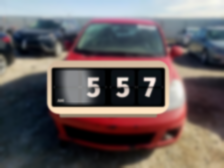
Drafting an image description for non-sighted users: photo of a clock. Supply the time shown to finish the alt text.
5:57
